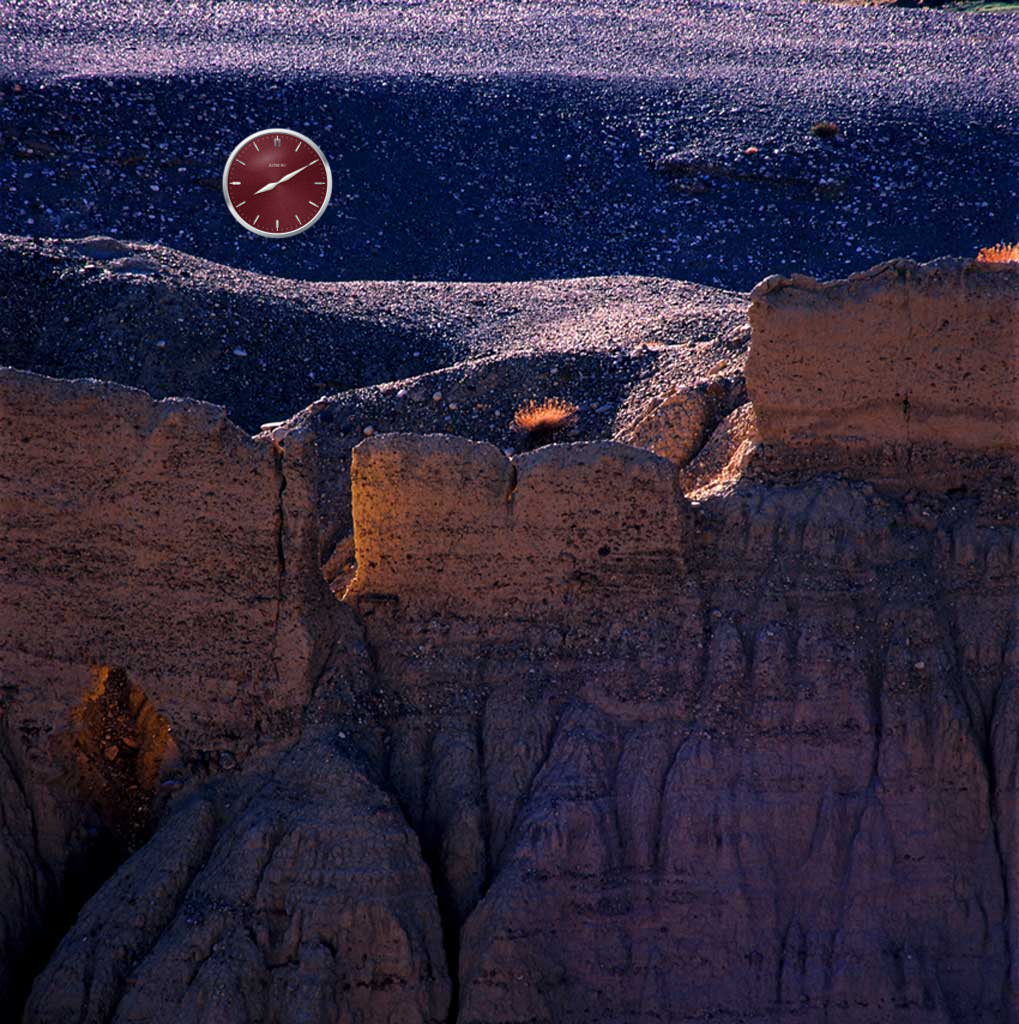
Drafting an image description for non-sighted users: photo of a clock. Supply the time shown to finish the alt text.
8:10
